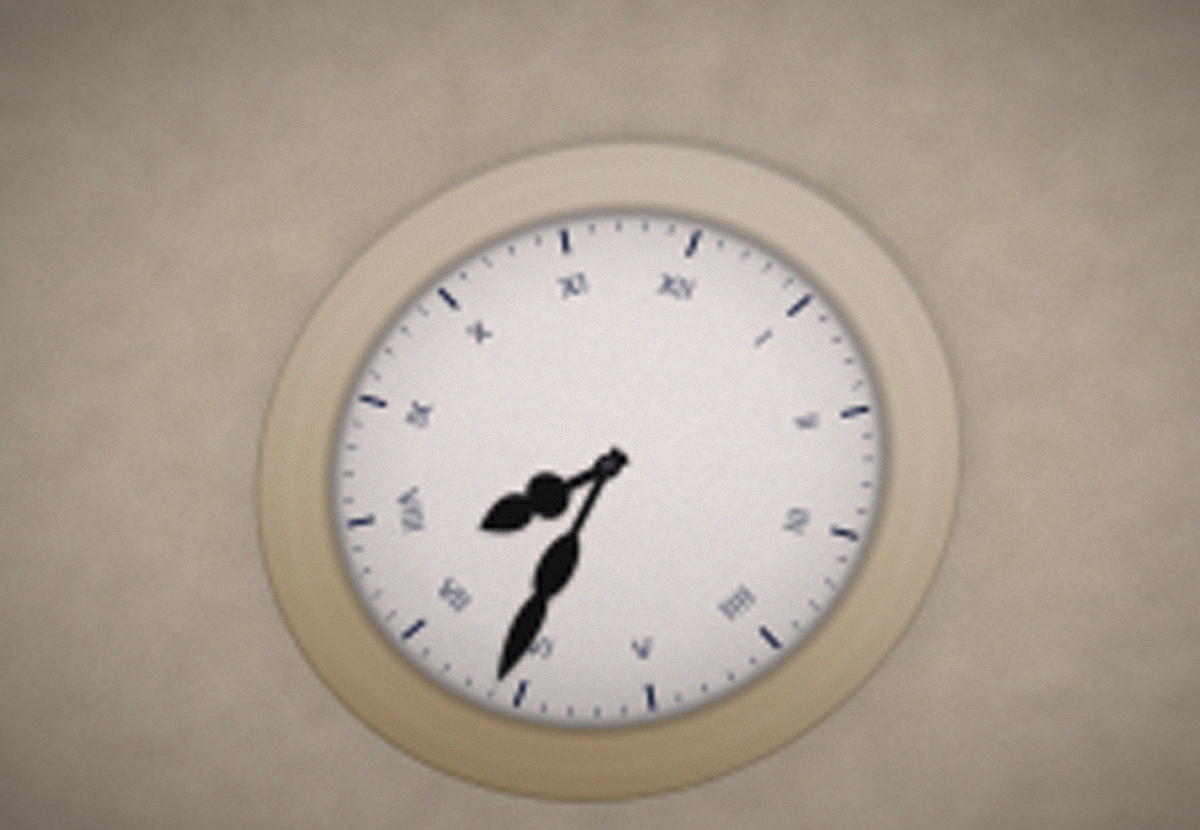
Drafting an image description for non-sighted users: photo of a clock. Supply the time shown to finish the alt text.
7:31
